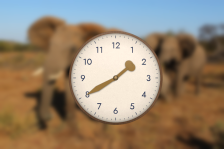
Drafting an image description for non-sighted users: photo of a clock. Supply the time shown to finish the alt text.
1:40
